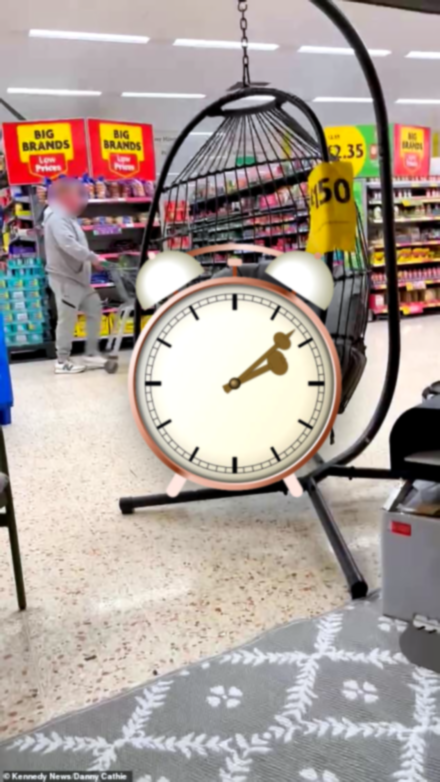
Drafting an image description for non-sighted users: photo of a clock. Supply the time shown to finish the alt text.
2:08
